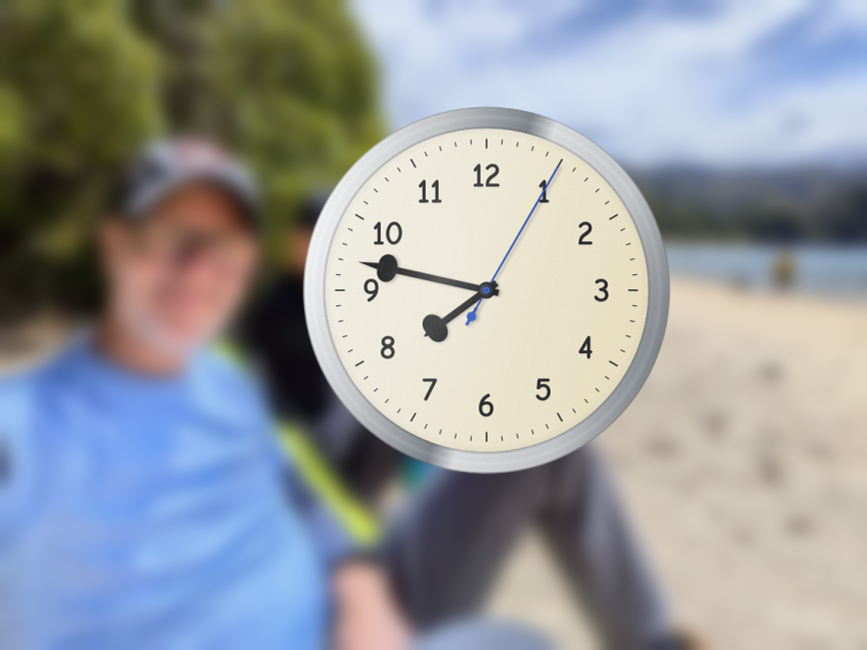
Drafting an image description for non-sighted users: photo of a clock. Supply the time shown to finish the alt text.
7:47:05
